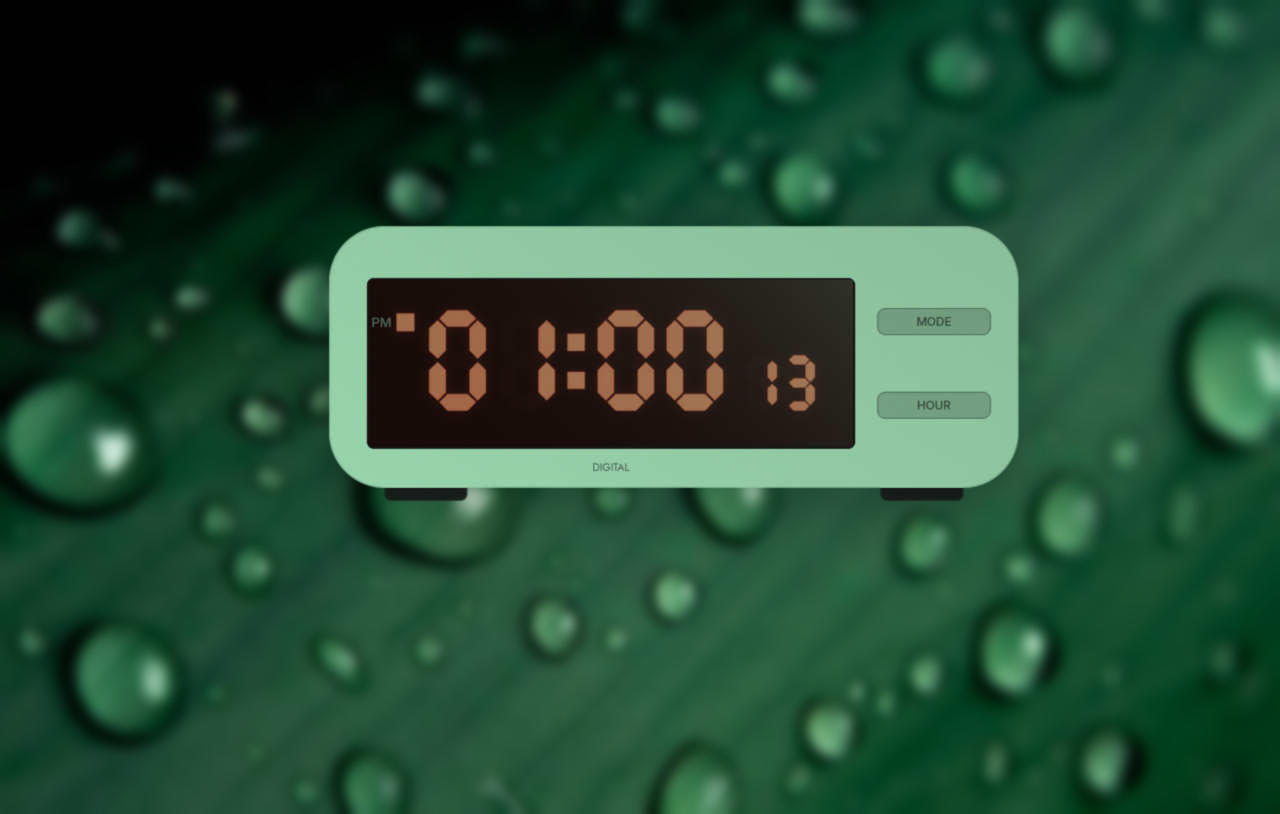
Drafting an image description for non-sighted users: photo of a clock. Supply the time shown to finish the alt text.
1:00:13
